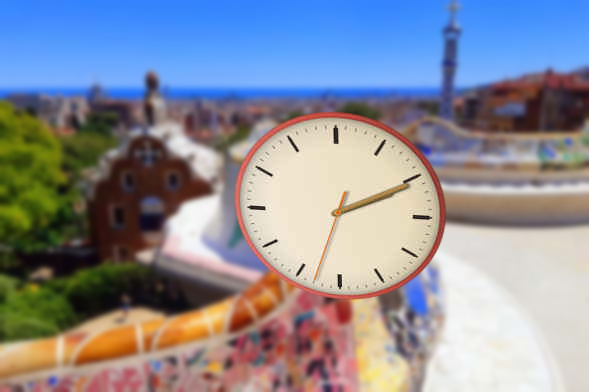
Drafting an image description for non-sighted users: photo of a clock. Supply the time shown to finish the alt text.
2:10:33
